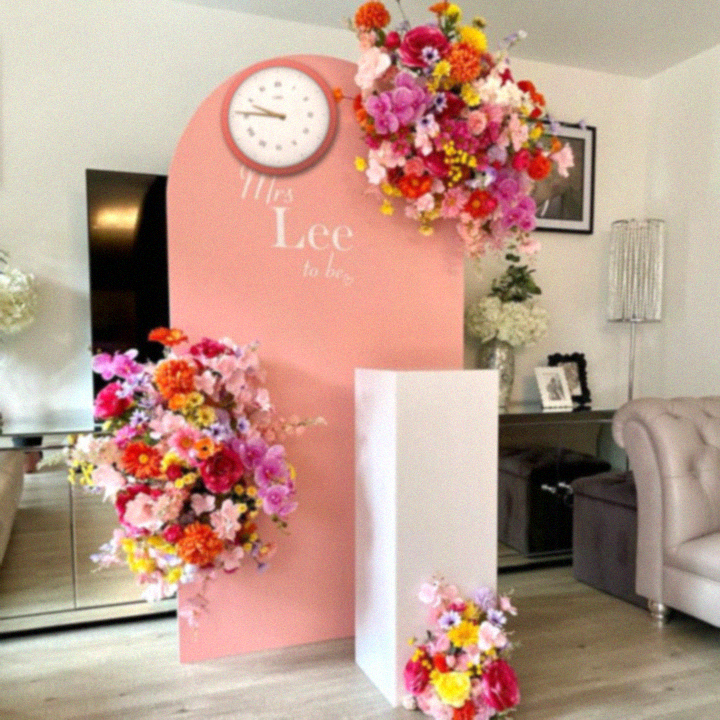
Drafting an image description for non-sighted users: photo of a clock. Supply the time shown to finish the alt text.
9:46
